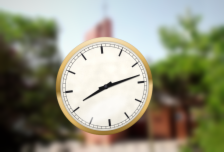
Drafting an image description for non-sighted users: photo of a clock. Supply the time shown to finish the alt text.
8:13
